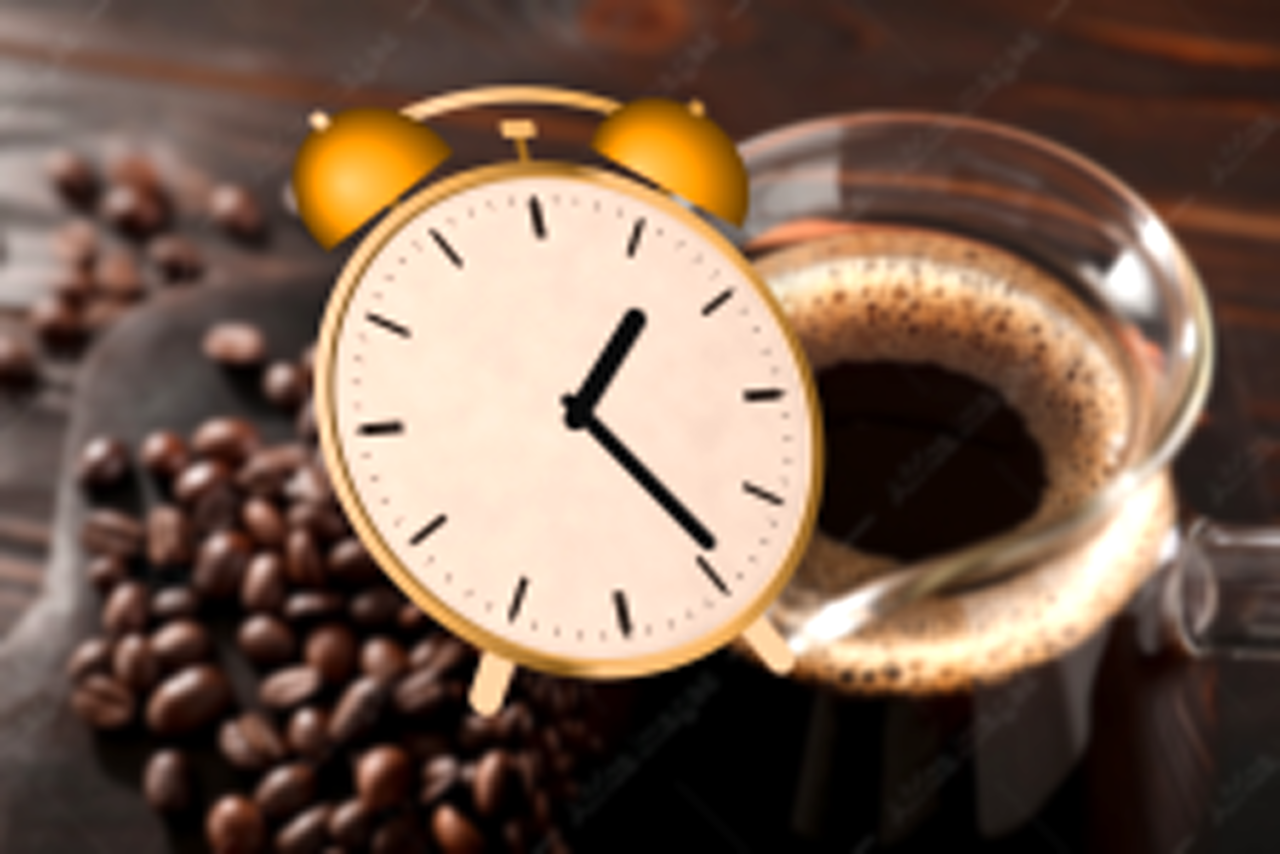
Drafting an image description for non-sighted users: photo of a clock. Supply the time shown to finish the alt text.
1:24
